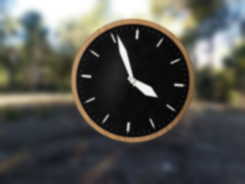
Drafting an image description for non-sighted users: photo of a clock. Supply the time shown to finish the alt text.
3:56
